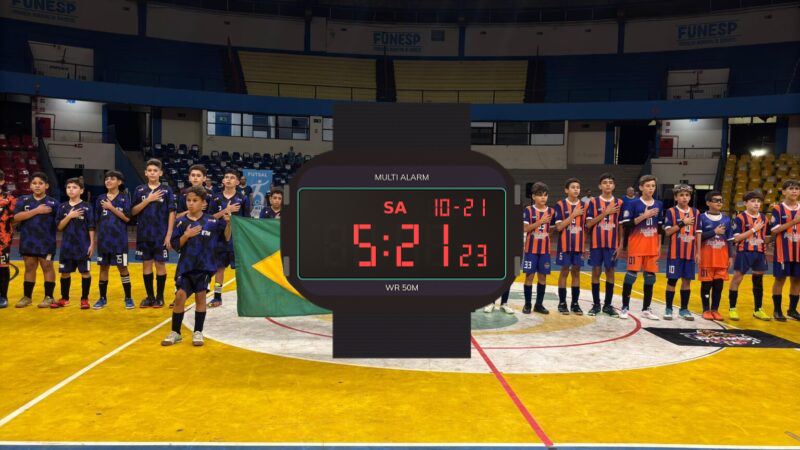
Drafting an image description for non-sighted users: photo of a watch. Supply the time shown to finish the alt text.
5:21:23
